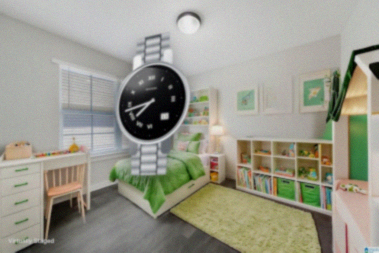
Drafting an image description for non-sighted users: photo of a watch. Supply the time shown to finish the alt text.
7:43
